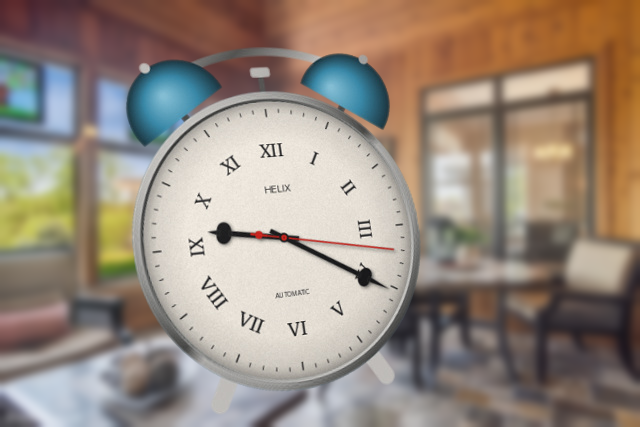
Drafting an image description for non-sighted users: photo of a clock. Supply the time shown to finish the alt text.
9:20:17
